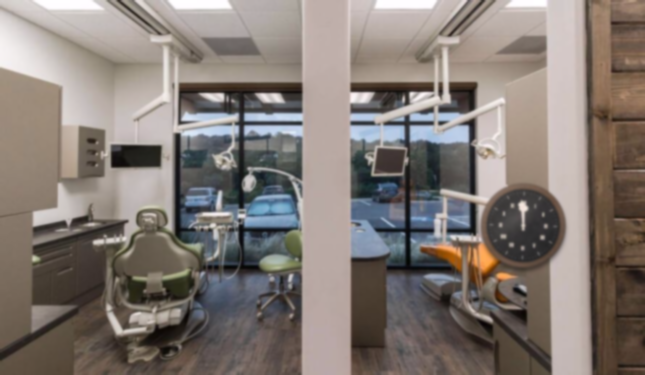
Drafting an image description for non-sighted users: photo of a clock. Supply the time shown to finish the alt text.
11:59
